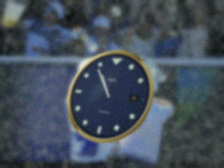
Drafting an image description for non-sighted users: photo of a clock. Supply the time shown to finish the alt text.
10:54
